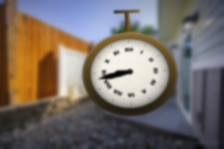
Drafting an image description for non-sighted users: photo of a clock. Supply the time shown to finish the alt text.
8:43
